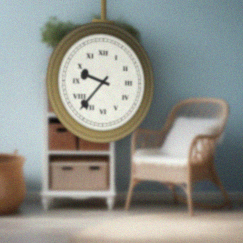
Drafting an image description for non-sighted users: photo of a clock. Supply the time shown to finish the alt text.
9:37
